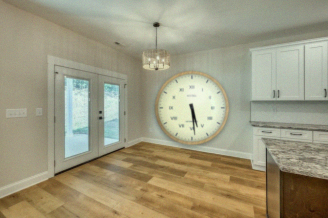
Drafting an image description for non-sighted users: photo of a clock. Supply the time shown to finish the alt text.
5:29
